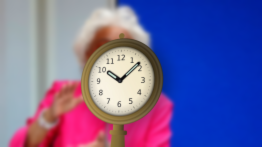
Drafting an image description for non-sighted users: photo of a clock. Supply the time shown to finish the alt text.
10:08
